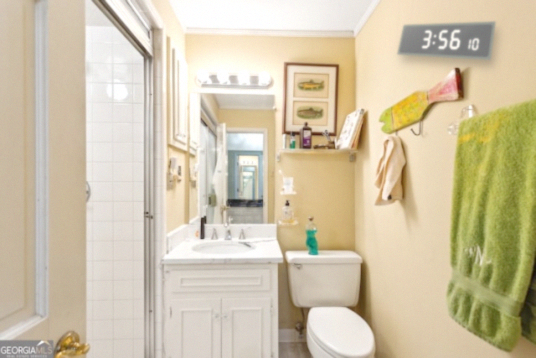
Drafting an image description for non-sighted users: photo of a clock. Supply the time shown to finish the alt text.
3:56
